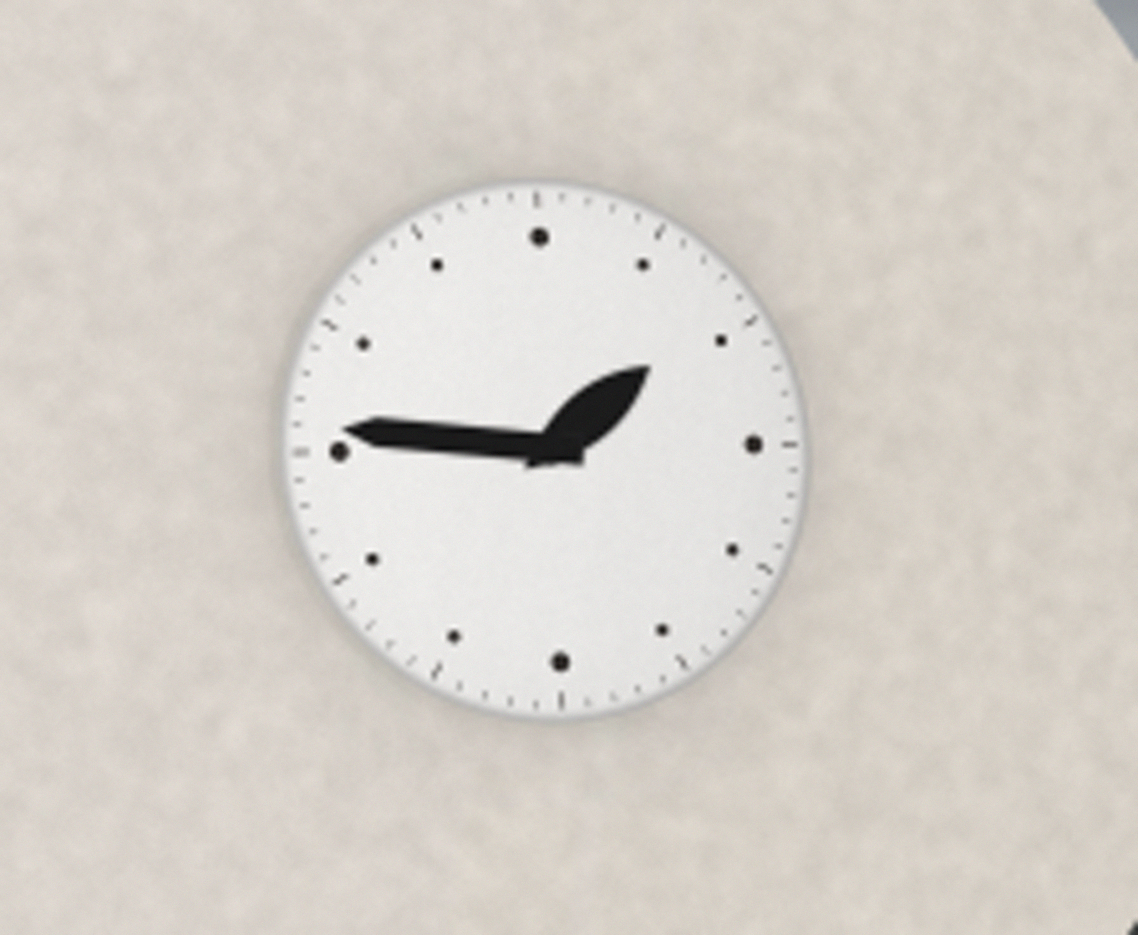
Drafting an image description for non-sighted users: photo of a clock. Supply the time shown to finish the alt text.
1:46
